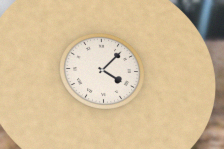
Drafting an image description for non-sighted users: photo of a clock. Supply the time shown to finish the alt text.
4:07
